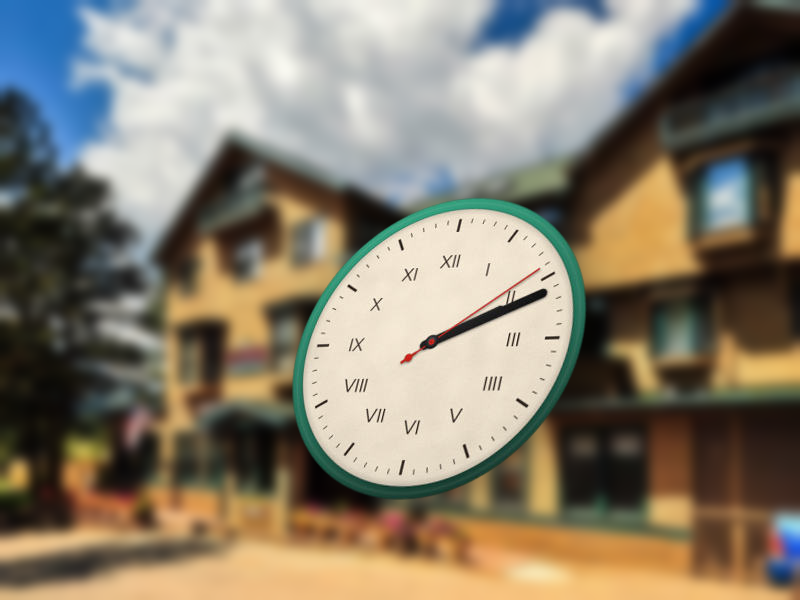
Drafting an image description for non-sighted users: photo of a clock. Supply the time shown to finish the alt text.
2:11:09
